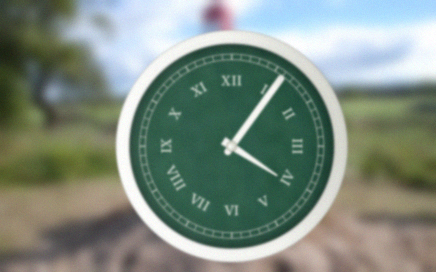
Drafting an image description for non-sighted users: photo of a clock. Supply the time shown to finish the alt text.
4:06
